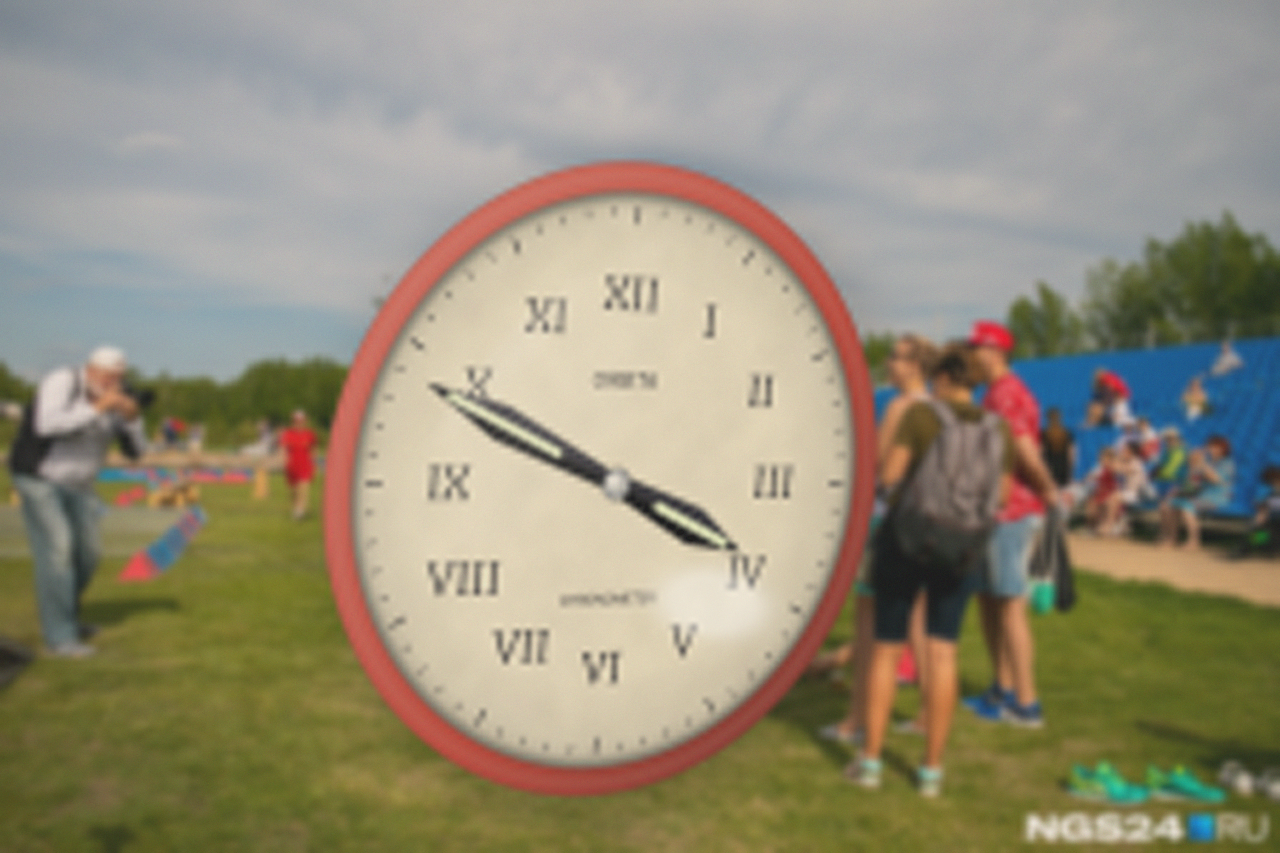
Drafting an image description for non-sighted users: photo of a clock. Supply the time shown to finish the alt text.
3:49
